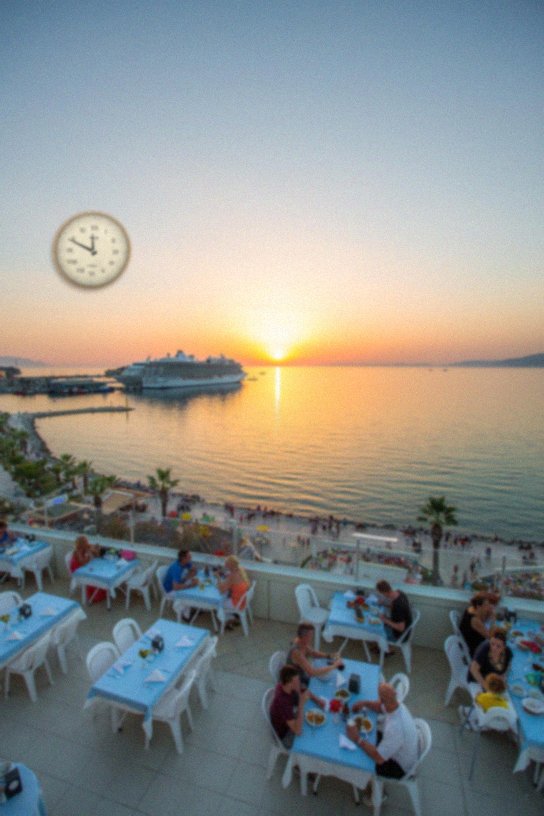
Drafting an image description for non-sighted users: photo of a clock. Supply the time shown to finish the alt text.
11:49
